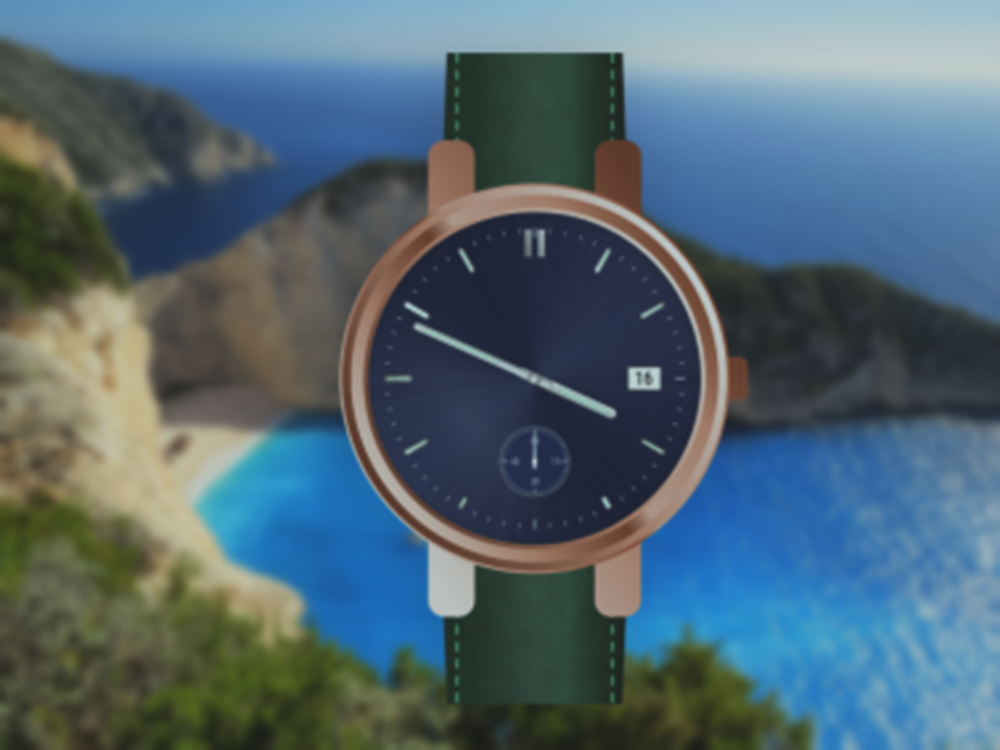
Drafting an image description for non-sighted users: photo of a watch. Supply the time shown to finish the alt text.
3:49
